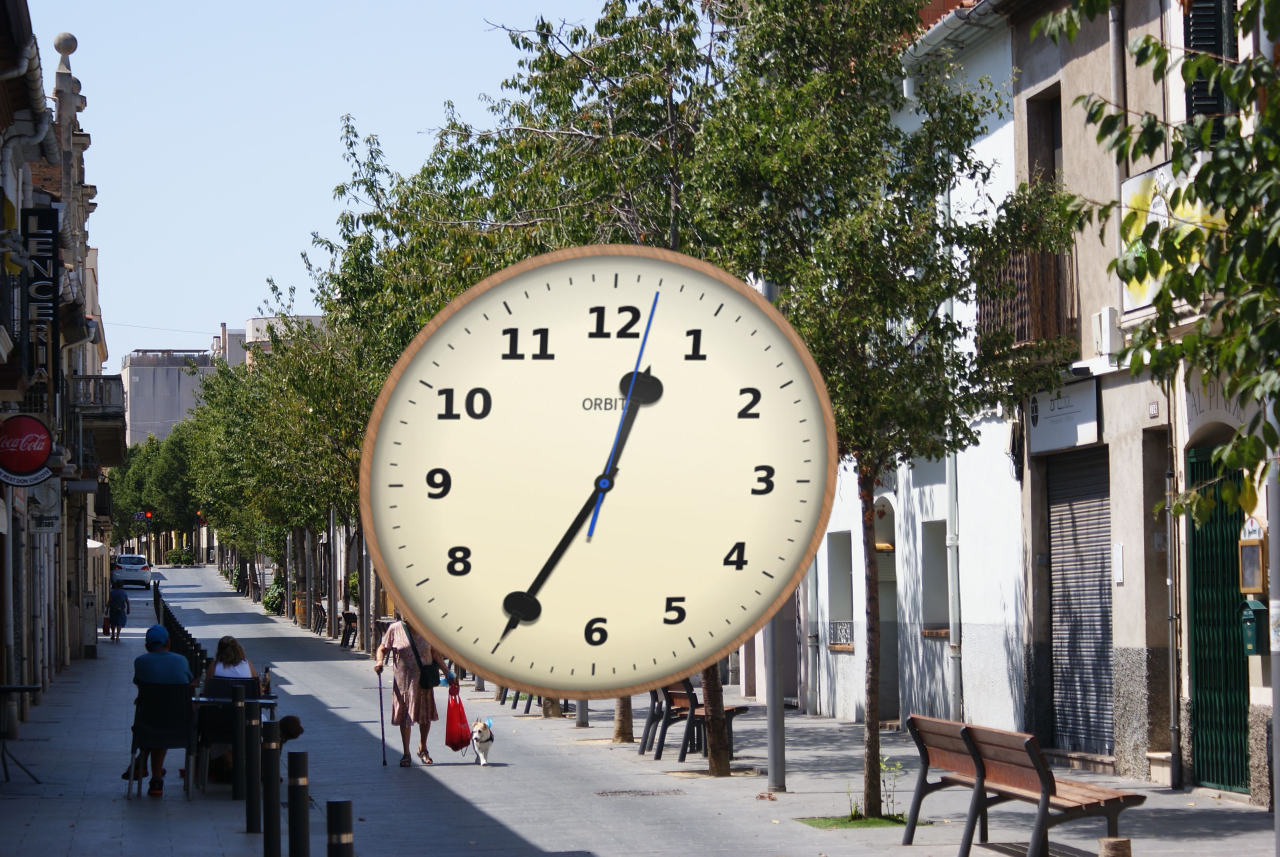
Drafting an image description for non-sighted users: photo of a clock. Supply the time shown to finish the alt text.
12:35:02
